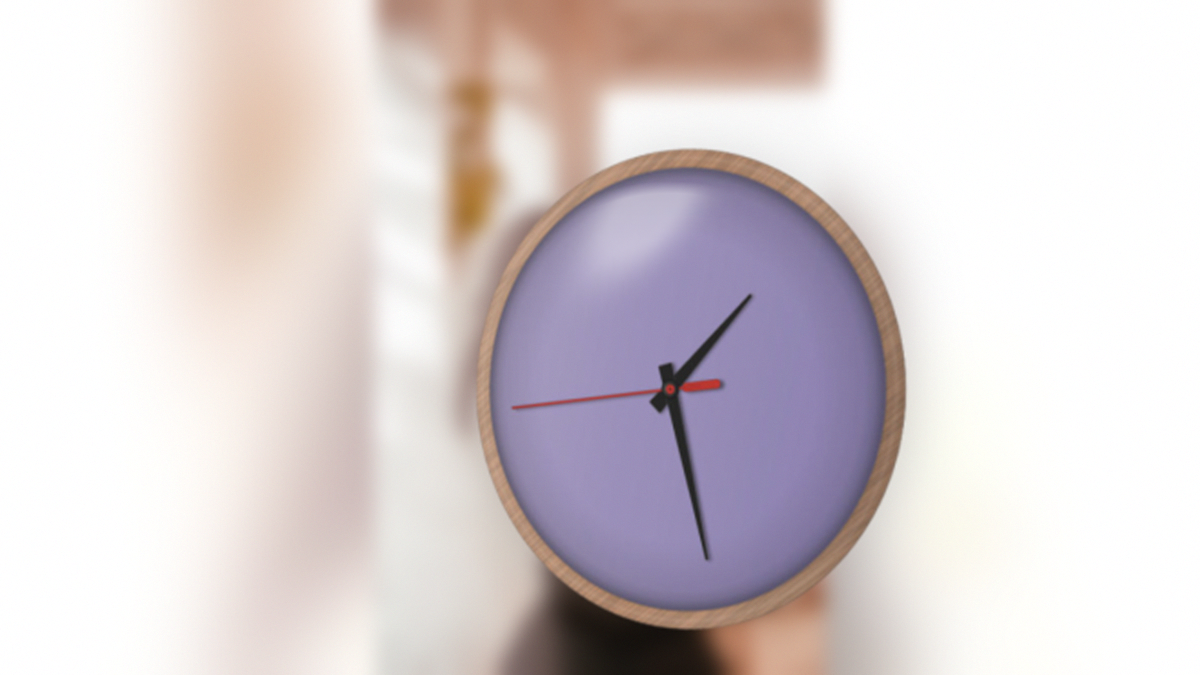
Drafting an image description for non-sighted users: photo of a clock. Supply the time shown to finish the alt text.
1:27:44
